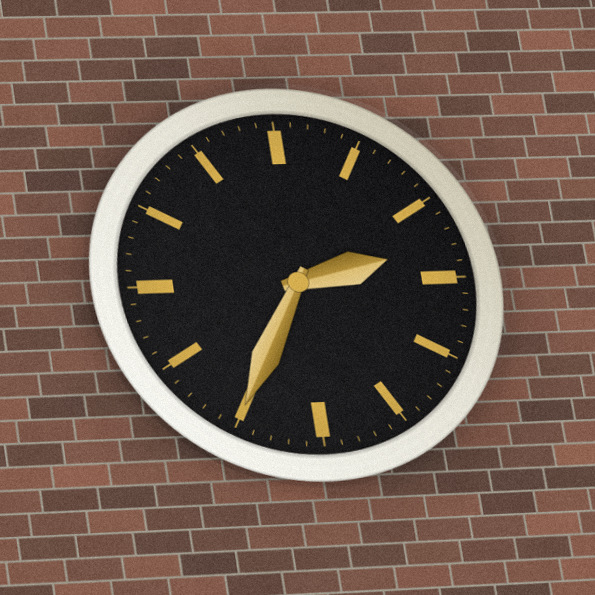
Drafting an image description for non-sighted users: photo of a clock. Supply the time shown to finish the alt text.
2:35
